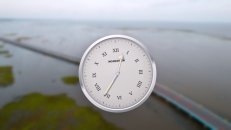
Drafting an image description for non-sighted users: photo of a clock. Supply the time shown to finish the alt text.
12:36
